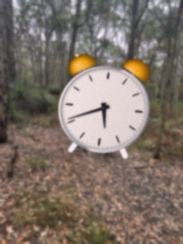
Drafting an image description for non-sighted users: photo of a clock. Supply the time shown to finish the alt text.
5:41
